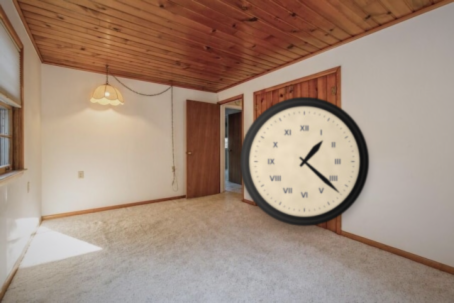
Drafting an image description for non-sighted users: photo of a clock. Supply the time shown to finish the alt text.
1:22
